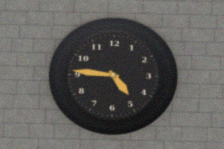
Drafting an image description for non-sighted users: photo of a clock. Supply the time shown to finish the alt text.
4:46
